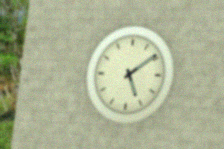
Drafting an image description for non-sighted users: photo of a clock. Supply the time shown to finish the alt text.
5:09
